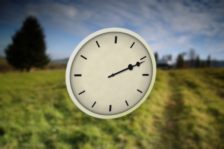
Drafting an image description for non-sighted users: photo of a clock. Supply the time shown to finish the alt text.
2:11
